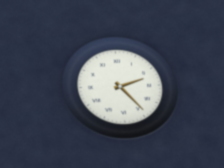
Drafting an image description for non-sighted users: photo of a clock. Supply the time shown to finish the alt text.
2:24
